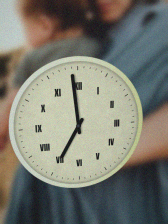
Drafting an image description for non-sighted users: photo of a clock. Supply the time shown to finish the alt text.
6:59
